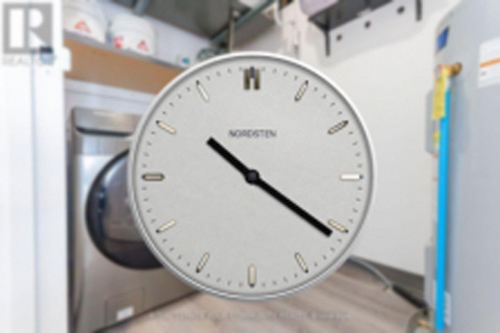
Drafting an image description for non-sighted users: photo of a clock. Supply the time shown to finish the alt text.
10:21
